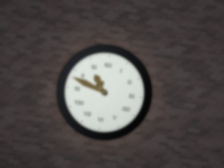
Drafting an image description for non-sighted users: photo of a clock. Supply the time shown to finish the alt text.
10:48
